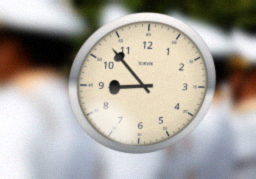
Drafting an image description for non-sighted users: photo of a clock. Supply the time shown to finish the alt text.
8:53
